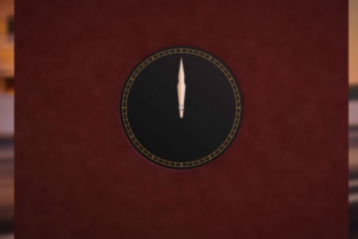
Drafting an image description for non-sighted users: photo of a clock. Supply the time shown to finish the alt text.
12:00
